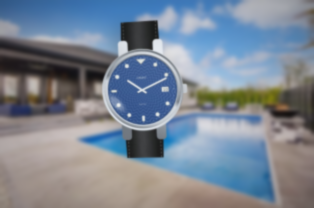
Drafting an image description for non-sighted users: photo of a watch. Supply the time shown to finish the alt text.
10:11
